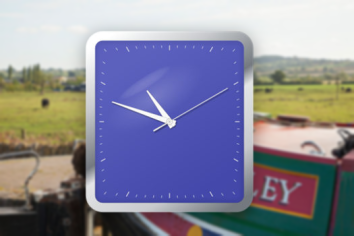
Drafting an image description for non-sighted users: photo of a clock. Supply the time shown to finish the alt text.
10:48:10
